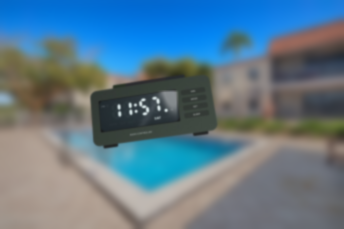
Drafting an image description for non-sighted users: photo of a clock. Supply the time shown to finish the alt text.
11:57
